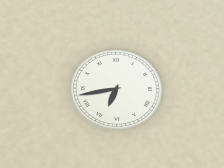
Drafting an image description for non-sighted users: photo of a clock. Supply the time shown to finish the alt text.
6:43
